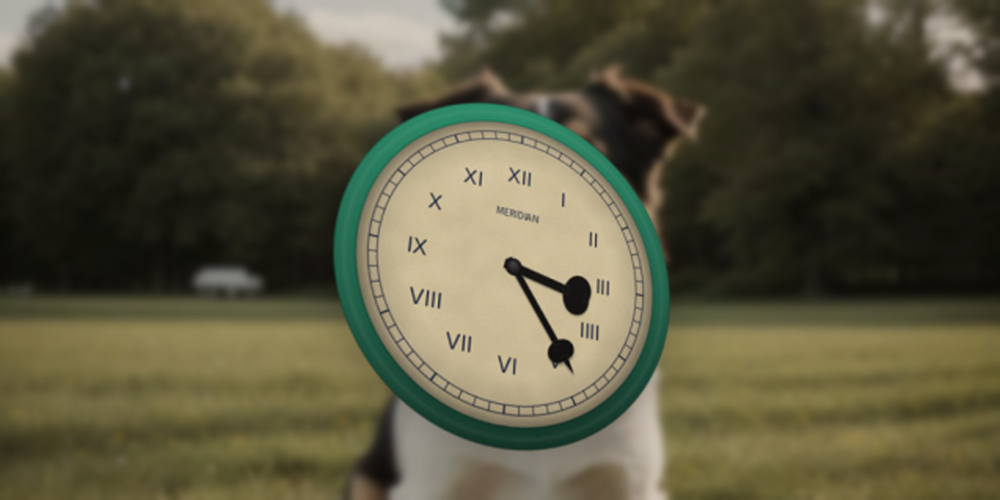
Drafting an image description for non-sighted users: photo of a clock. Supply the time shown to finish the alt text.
3:24
